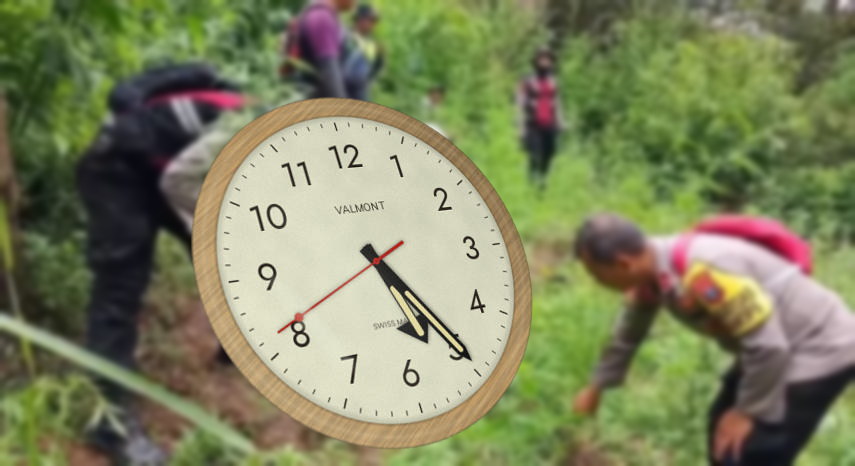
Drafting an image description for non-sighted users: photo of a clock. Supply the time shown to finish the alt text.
5:24:41
